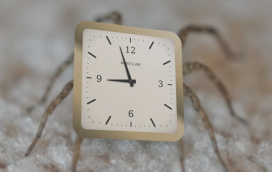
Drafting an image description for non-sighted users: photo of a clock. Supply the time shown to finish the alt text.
8:57
